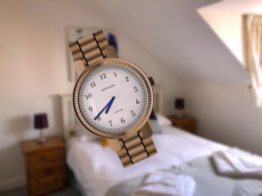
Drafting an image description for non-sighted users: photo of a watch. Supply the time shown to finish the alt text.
7:41
